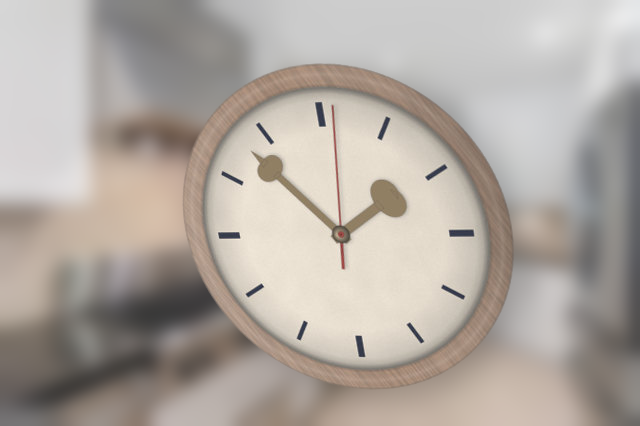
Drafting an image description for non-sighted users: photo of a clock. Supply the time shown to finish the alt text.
1:53:01
